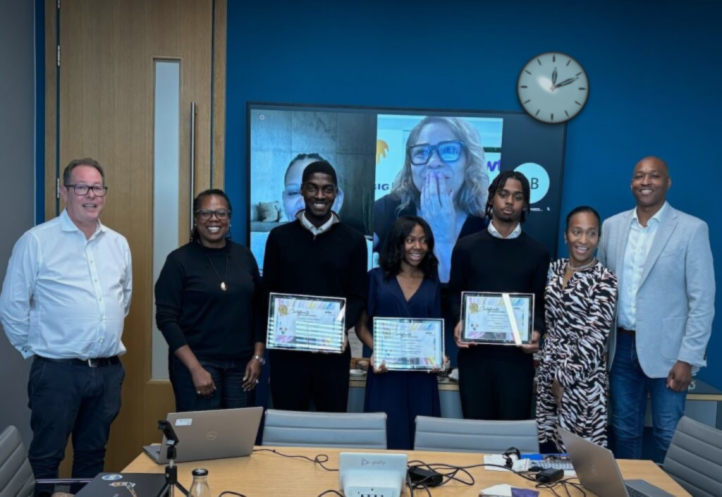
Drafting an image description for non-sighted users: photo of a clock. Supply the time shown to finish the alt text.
12:11
